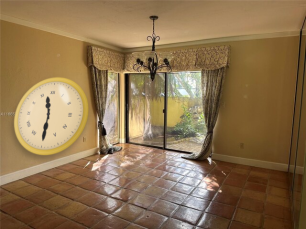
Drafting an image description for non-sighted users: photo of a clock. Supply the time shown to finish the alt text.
11:30
